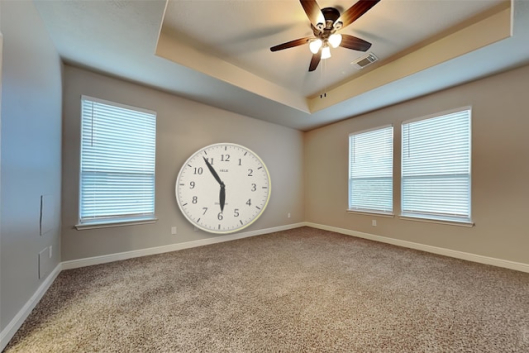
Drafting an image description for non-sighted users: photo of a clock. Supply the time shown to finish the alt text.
5:54
